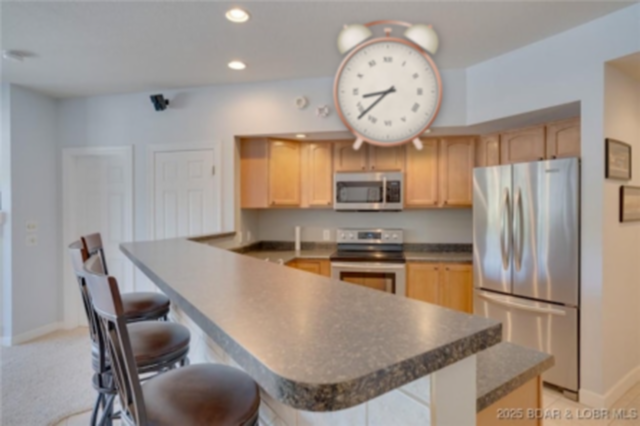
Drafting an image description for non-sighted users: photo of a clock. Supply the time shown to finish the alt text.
8:38
